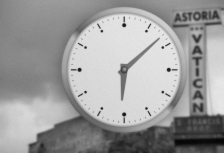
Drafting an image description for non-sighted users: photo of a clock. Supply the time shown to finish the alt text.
6:08
